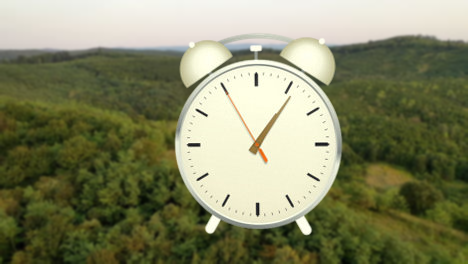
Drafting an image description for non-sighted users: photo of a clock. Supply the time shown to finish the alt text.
1:05:55
